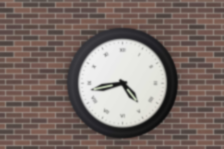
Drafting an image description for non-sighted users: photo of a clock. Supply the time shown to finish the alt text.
4:43
